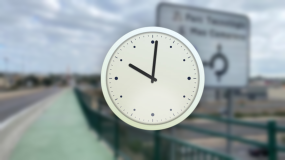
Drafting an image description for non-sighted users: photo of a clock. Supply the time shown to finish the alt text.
10:01
